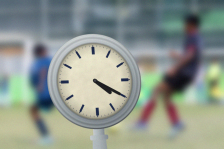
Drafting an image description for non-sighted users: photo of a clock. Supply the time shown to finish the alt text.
4:20
